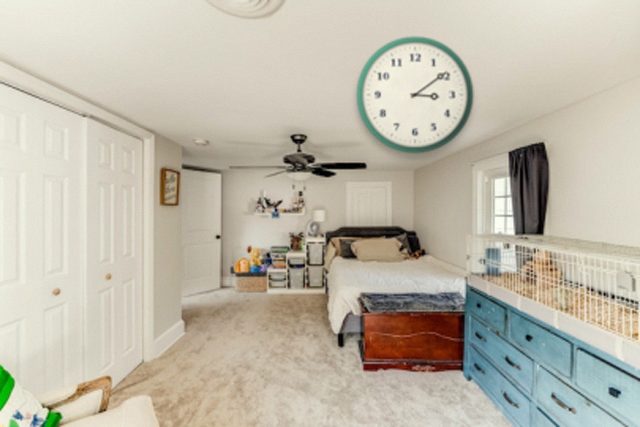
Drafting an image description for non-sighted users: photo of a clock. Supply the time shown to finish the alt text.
3:09
